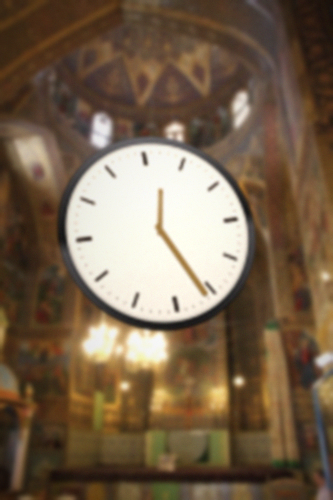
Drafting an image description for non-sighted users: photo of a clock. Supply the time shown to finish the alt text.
12:26
